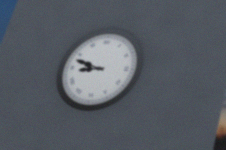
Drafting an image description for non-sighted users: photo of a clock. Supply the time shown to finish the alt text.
8:48
